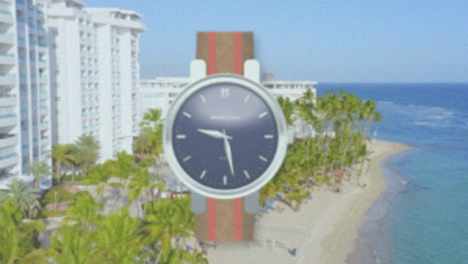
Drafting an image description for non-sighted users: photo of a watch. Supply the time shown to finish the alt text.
9:28
